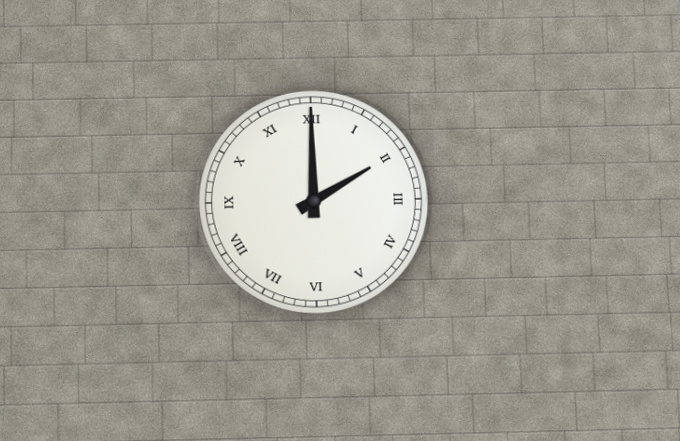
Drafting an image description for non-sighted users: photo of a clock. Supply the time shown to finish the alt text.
2:00
